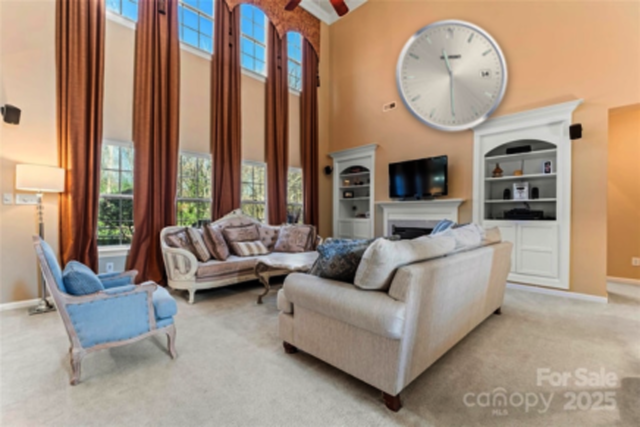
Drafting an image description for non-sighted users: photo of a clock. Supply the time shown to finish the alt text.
11:30
